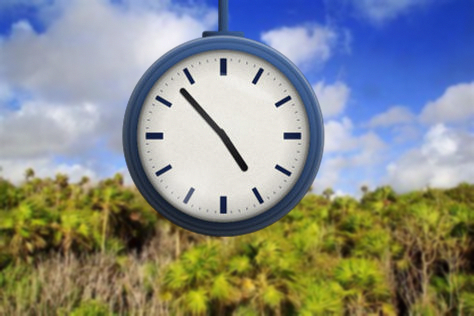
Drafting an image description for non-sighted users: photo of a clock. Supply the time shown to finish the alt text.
4:53
